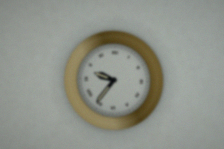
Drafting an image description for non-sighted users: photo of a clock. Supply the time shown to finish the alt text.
9:36
